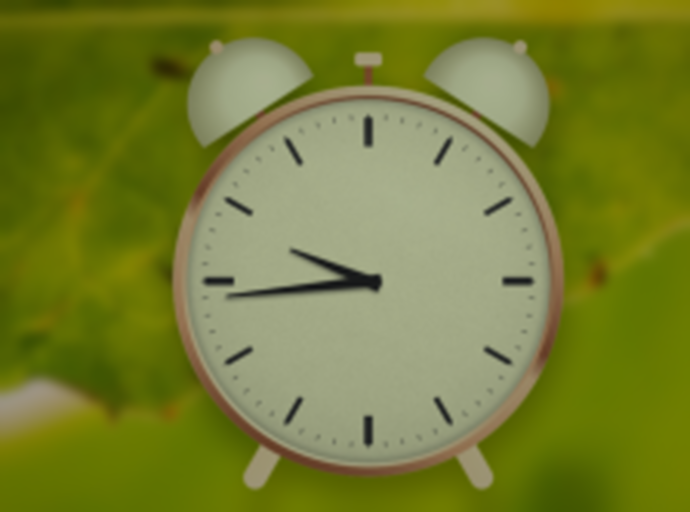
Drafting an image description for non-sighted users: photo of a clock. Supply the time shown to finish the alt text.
9:44
